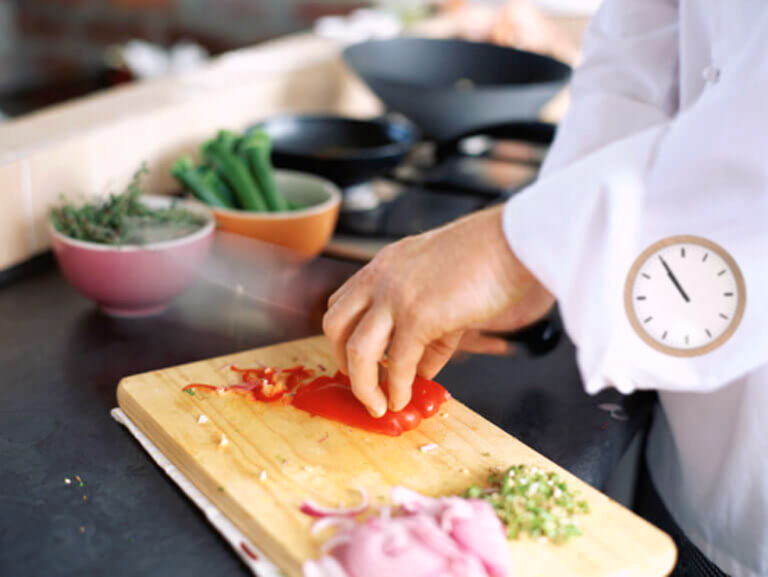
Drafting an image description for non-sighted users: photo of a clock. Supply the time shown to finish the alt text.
10:55
